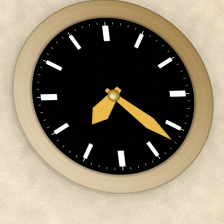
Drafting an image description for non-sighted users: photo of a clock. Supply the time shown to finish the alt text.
7:22
